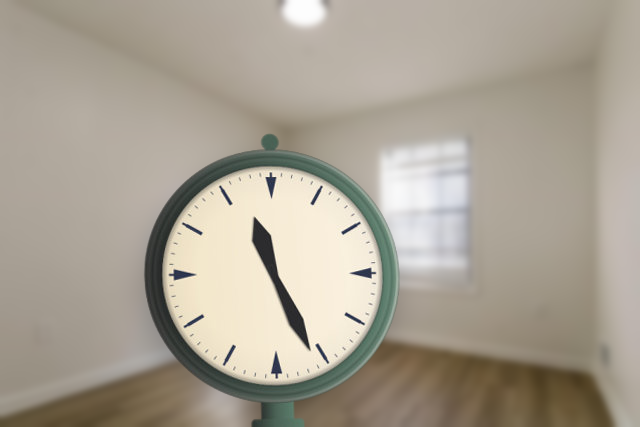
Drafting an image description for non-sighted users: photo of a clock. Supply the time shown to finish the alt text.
11:26
